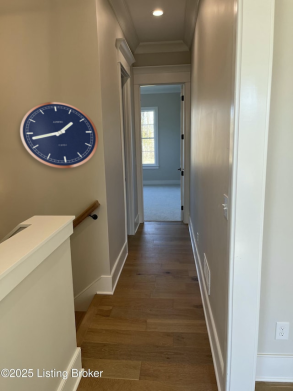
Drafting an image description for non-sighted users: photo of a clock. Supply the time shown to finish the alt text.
1:43
